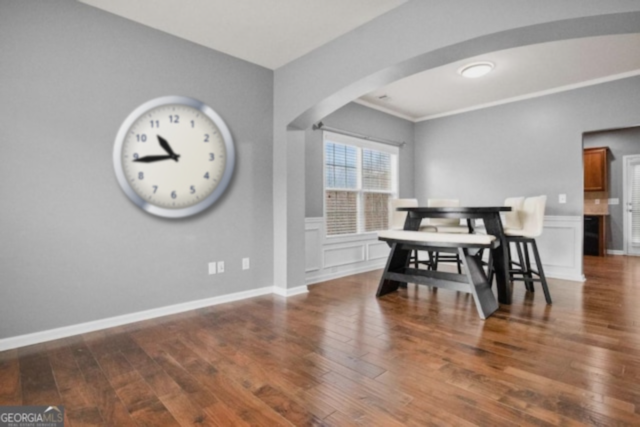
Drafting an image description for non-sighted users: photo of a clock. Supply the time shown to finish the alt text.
10:44
